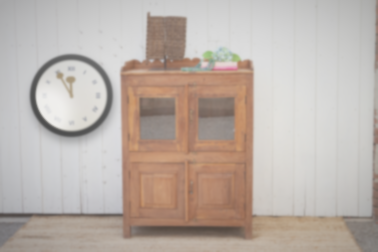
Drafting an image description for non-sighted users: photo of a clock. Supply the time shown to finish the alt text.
11:55
